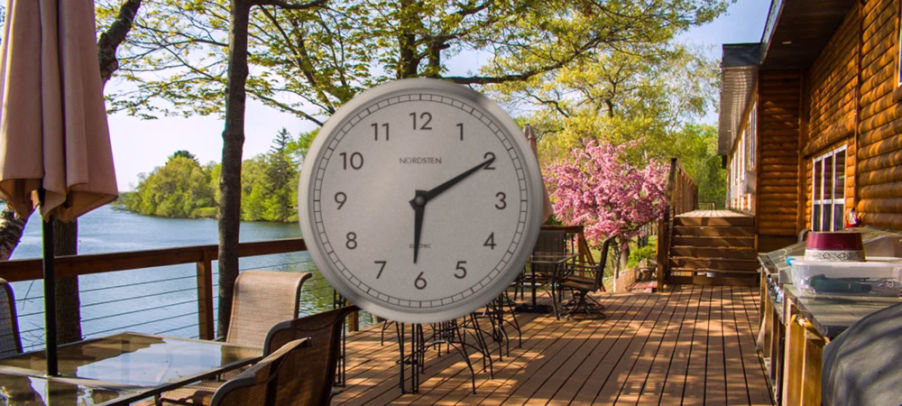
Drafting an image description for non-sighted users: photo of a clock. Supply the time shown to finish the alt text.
6:10
